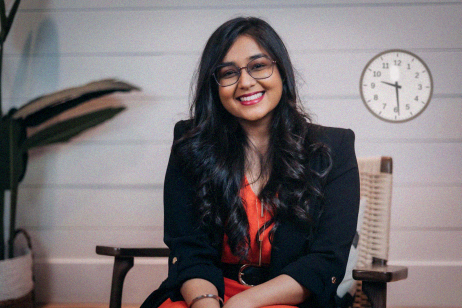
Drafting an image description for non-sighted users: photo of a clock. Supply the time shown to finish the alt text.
9:29
